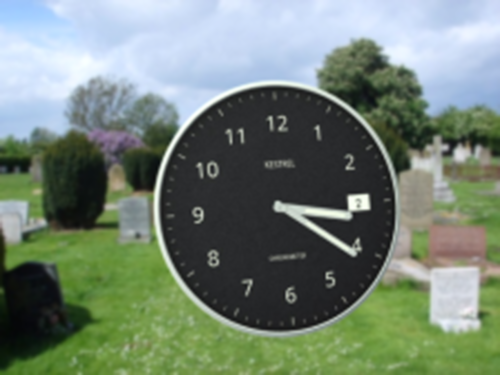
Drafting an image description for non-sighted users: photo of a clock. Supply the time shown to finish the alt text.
3:21
